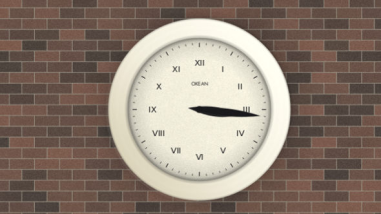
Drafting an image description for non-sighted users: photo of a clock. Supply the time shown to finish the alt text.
3:16
